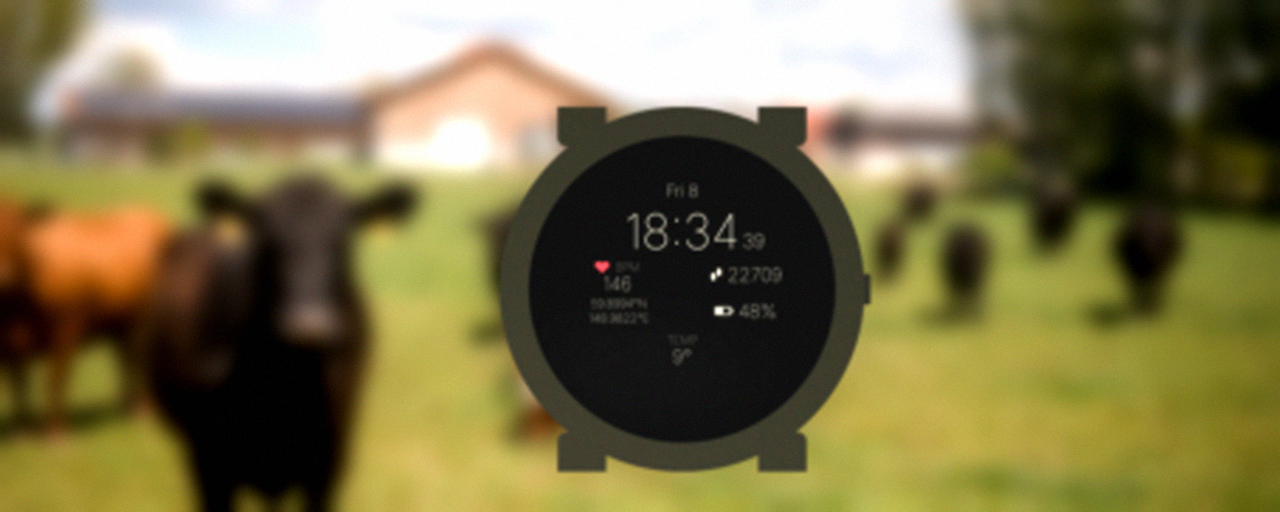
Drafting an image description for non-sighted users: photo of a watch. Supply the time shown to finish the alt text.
18:34
